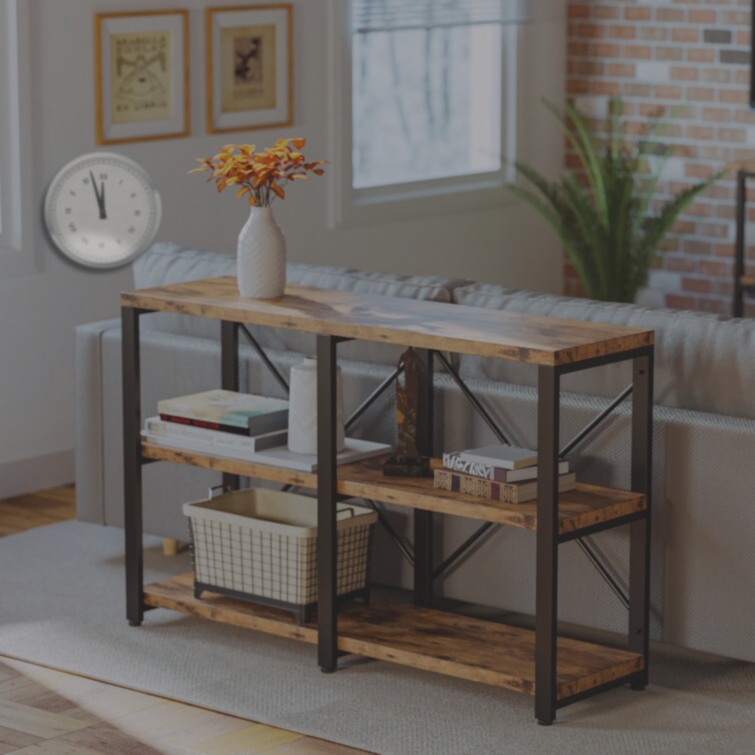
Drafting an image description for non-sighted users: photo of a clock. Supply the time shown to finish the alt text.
11:57
